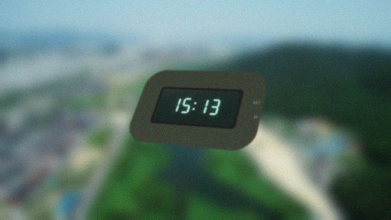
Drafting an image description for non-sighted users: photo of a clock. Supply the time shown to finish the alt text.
15:13
